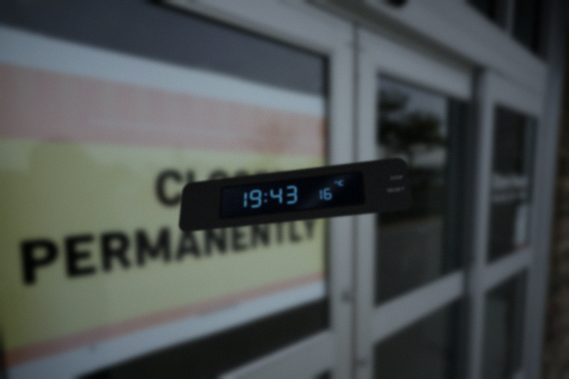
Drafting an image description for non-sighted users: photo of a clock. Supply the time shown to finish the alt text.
19:43
